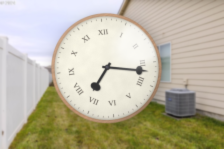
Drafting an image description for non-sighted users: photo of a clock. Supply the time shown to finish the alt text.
7:17
